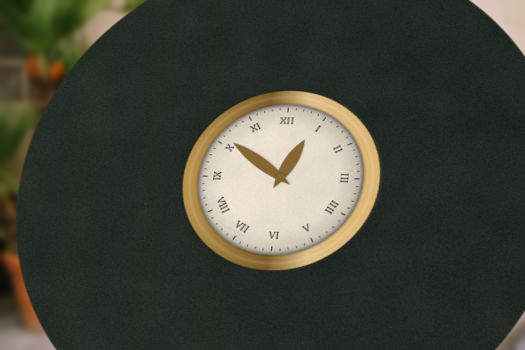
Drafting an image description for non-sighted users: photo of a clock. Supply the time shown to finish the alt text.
12:51
